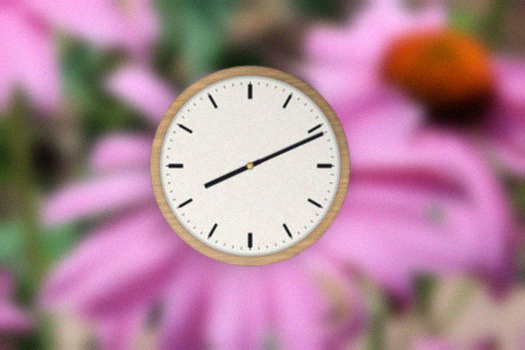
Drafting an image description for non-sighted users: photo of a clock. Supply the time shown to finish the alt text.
8:11
